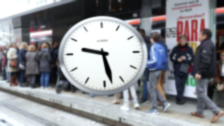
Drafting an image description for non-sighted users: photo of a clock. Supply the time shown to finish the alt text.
9:28
